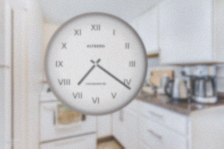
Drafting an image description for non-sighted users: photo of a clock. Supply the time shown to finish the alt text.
7:21
